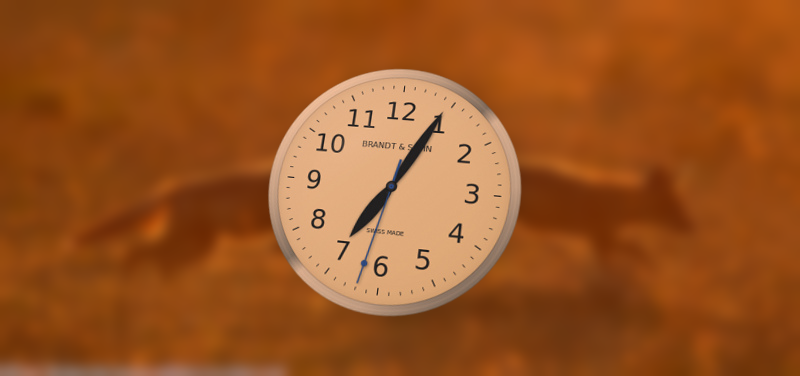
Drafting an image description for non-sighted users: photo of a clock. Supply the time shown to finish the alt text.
7:04:32
